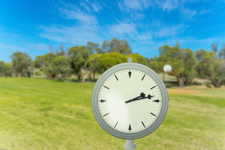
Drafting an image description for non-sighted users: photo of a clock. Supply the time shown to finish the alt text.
2:13
